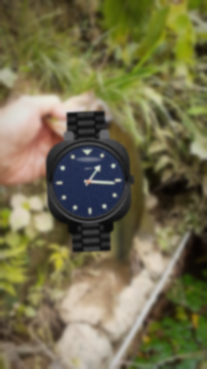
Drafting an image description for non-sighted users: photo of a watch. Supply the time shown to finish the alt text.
1:16
